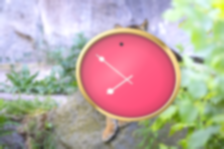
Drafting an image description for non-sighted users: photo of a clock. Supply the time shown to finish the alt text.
7:53
